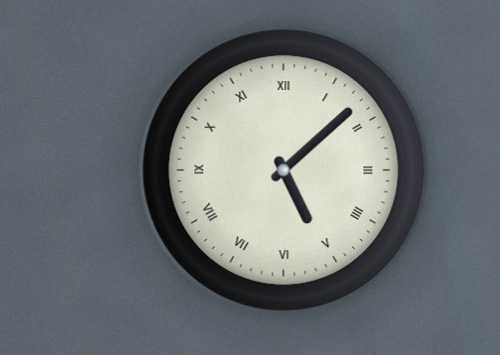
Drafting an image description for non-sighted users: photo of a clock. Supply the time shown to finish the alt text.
5:08
